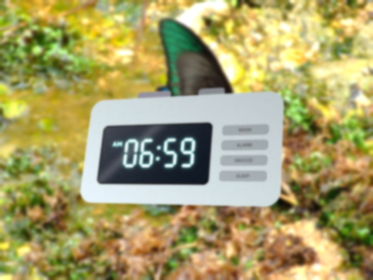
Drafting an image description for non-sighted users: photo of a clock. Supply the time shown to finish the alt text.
6:59
